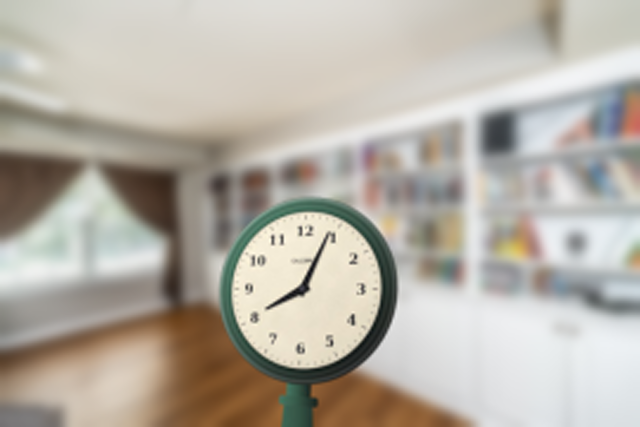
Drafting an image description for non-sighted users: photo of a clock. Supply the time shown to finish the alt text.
8:04
